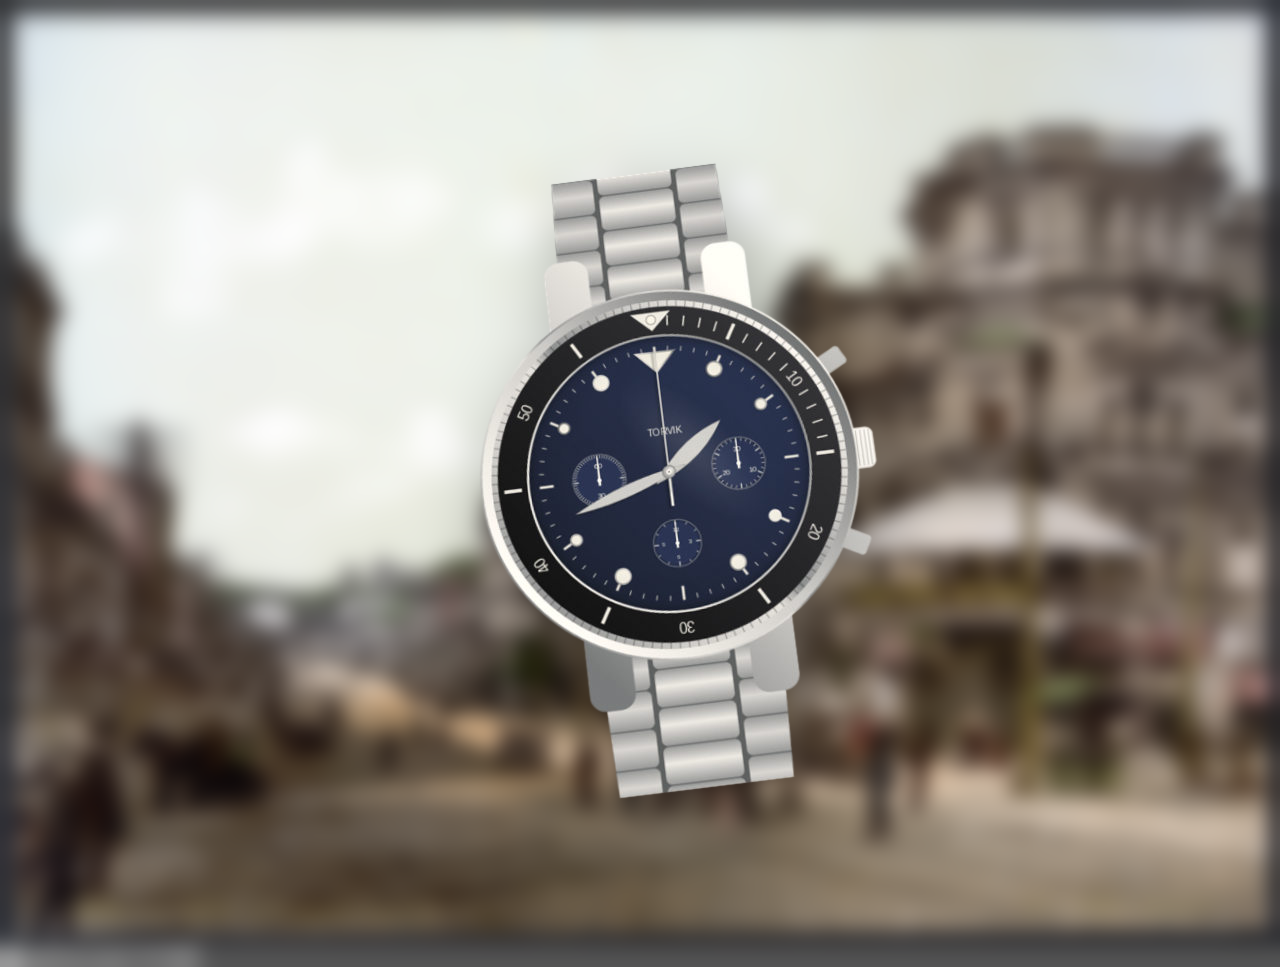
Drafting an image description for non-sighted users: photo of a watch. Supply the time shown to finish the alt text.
1:42
